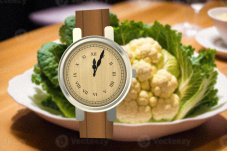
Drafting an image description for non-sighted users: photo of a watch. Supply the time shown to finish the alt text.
12:04
